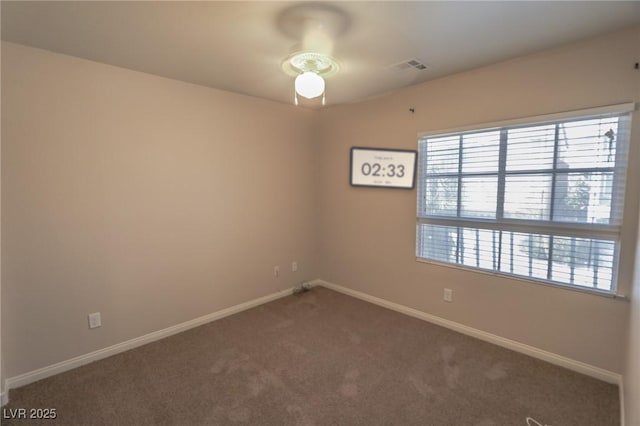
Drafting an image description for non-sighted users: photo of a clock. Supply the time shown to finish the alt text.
2:33
